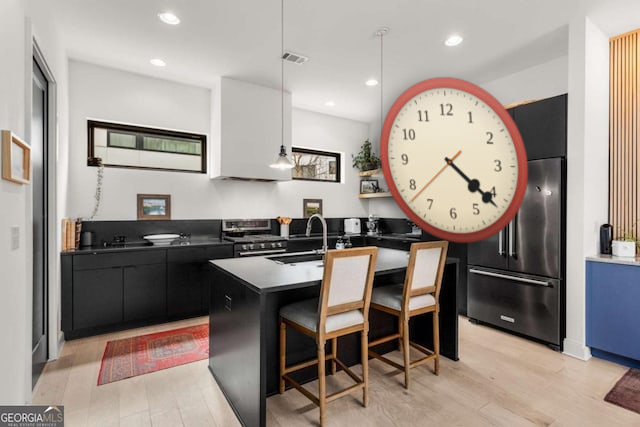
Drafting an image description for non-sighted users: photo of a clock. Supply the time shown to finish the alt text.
4:21:38
